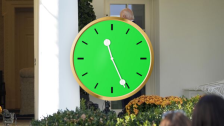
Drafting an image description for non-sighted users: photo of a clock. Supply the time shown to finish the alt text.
11:26
